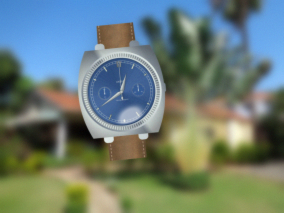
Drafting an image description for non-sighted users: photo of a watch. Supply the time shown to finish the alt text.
12:40
